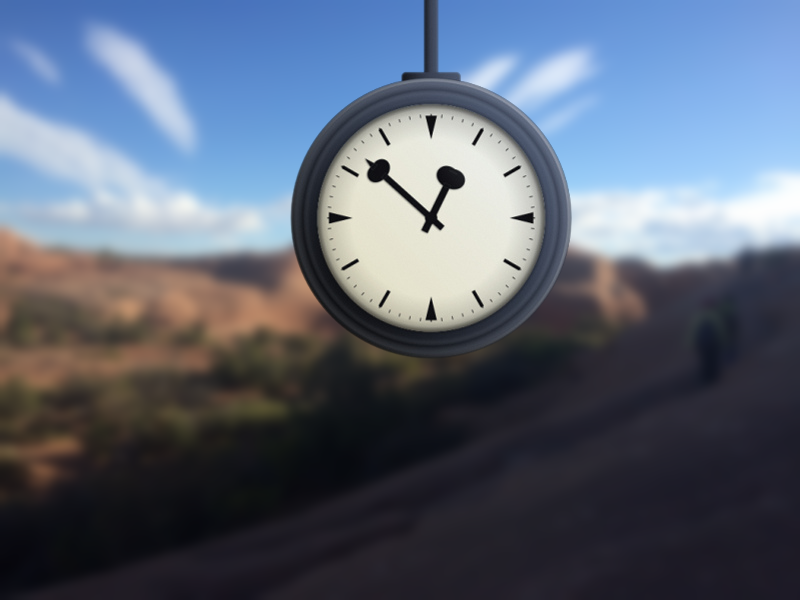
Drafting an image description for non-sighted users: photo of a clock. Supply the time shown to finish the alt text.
12:52
